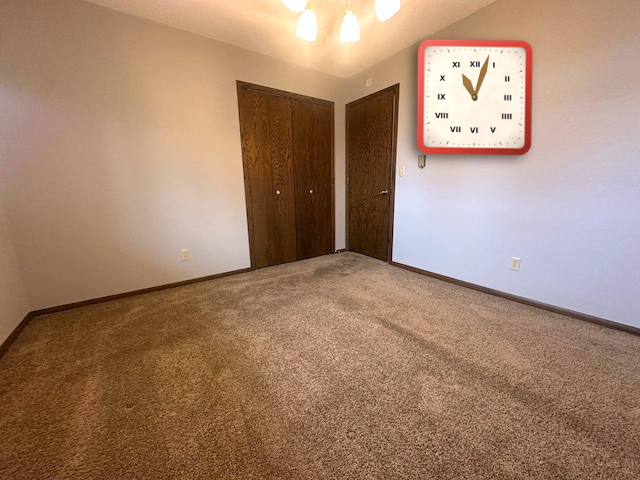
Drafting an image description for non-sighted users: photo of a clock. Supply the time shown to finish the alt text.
11:03
